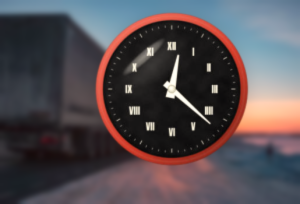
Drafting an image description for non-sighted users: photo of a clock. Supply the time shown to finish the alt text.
12:22
